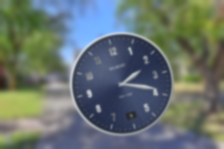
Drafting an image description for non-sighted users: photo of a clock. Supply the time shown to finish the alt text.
2:19
